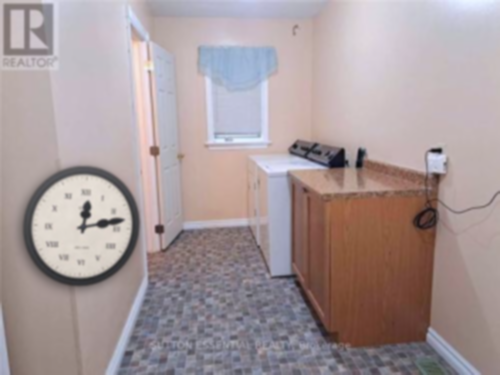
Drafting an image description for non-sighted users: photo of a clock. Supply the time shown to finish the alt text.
12:13
